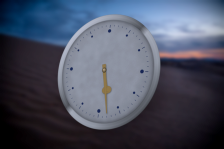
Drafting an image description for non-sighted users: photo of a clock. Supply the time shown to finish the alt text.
5:28
